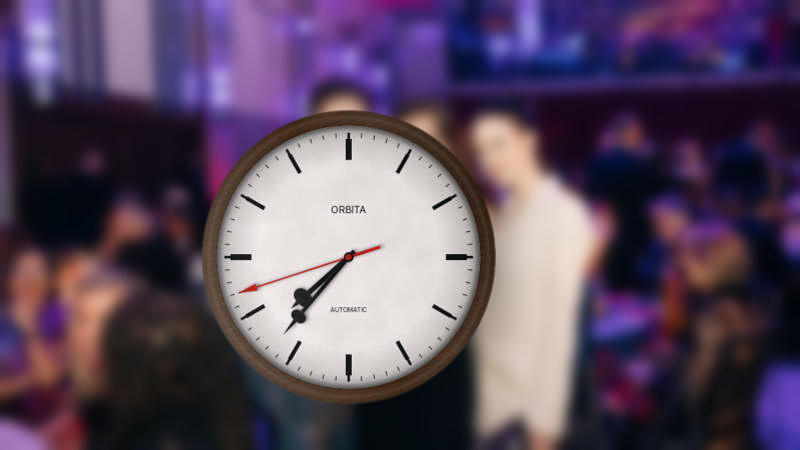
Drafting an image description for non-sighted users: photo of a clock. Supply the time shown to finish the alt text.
7:36:42
